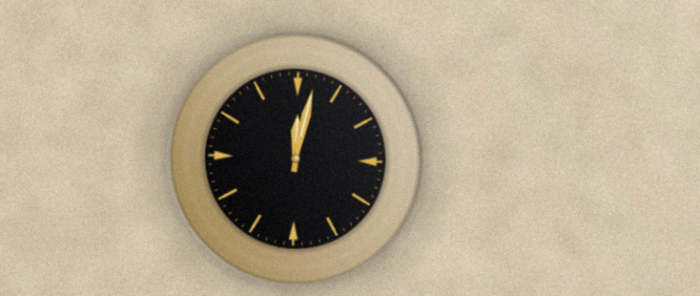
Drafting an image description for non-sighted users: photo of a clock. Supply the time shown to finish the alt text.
12:02
